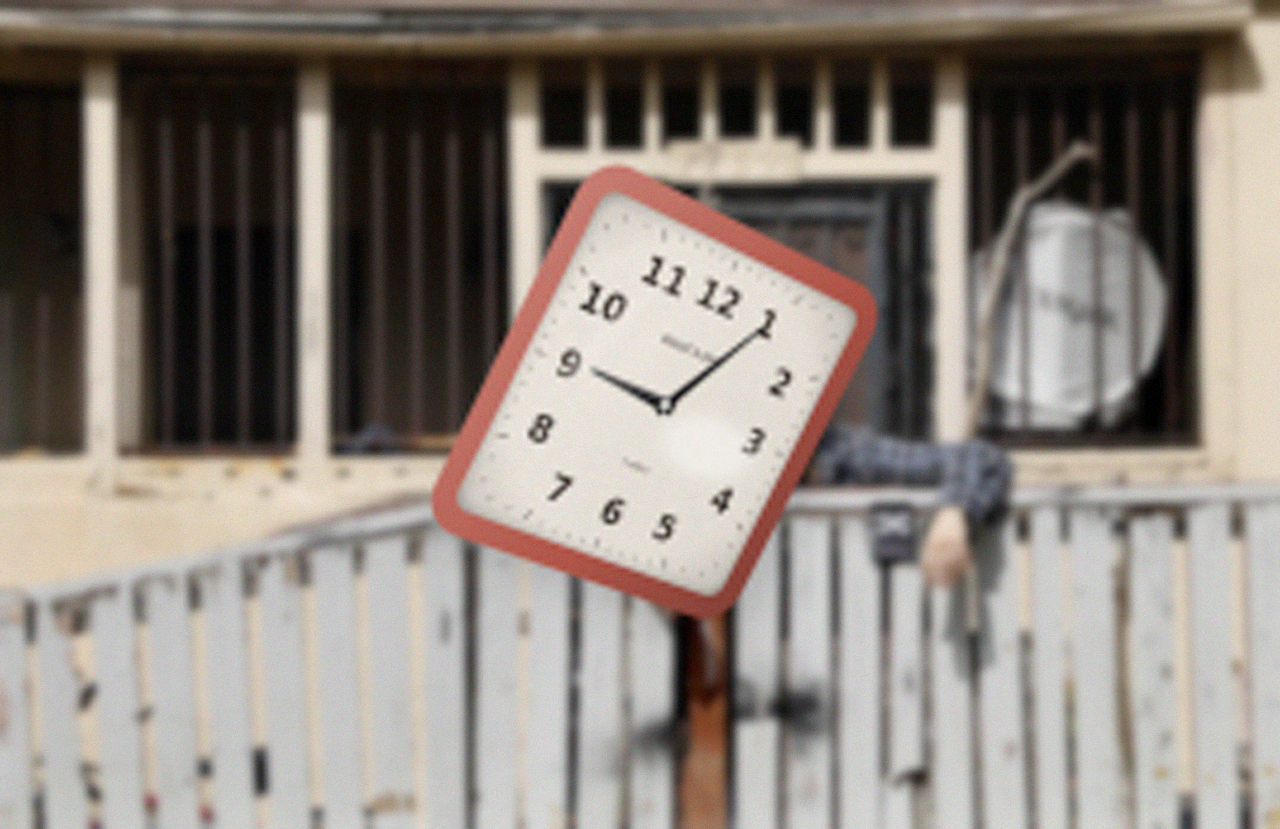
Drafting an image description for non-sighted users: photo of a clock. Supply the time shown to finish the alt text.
9:05
